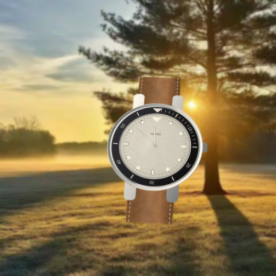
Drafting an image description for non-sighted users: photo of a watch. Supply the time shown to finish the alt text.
11:52
